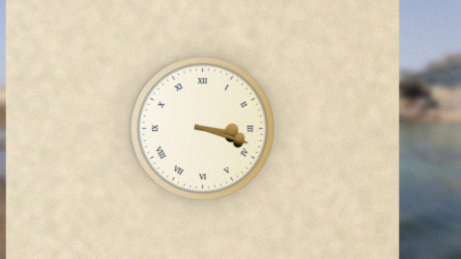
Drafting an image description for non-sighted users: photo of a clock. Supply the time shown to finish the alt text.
3:18
